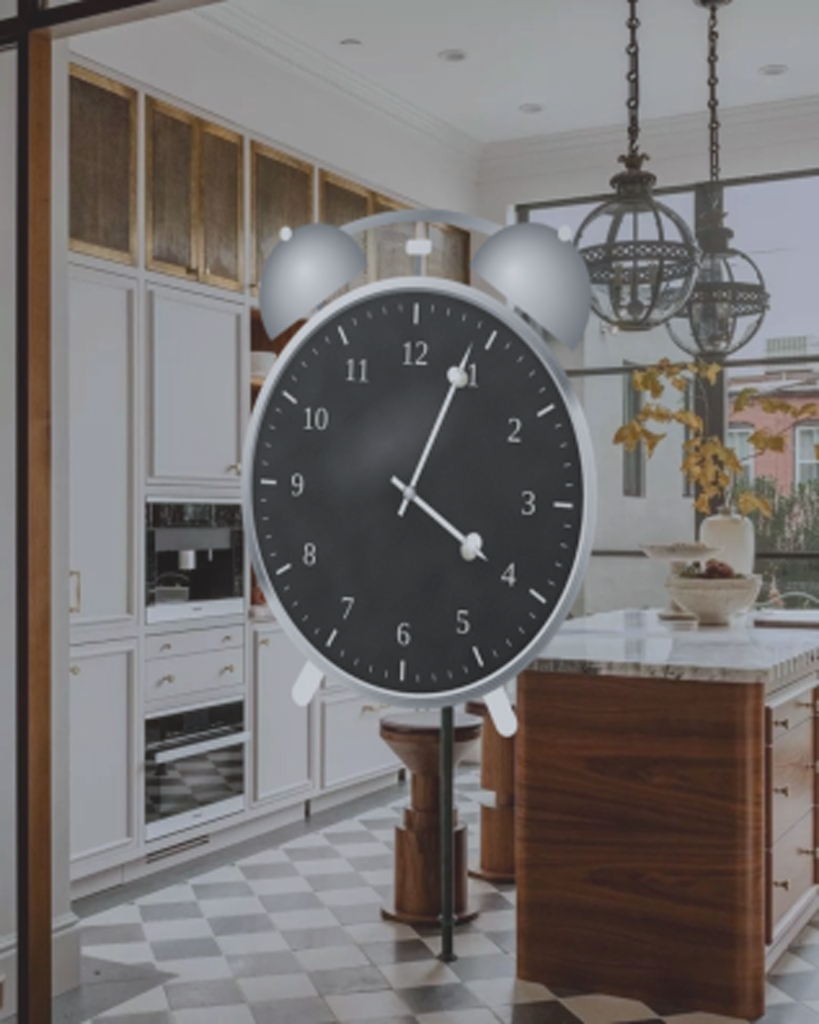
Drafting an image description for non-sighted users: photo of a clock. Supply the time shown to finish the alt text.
4:04
